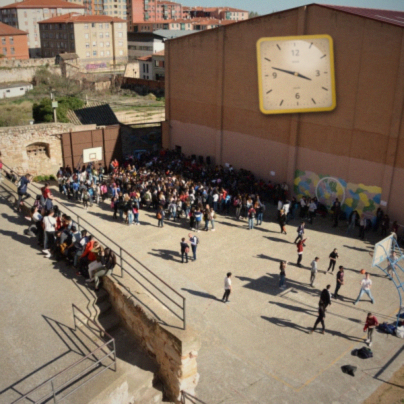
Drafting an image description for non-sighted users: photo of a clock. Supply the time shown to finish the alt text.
3:48
